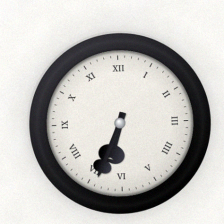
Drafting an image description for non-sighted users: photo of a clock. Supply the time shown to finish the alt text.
6:34
